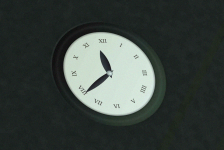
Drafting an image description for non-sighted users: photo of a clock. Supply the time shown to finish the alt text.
11:39
